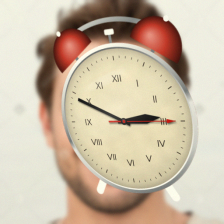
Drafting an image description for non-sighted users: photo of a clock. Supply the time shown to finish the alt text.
2:49:15
